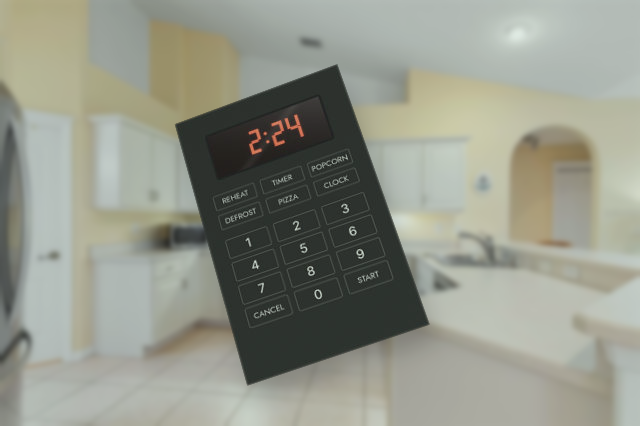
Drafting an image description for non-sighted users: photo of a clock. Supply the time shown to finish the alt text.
2:24
